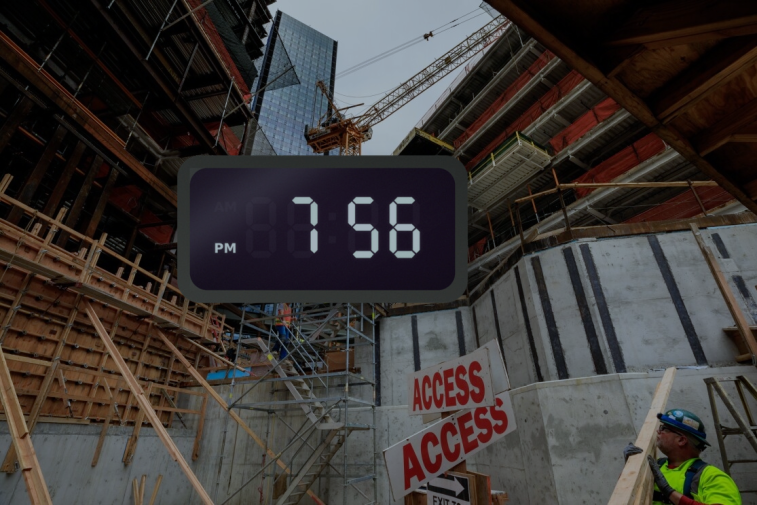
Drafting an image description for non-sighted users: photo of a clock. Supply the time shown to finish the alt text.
7:56
